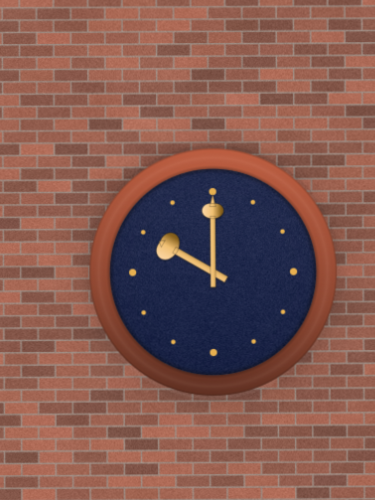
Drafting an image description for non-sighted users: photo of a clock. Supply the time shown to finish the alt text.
10:00
